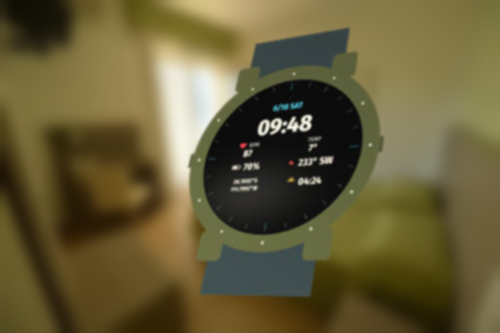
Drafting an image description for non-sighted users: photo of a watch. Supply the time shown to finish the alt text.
9:48
